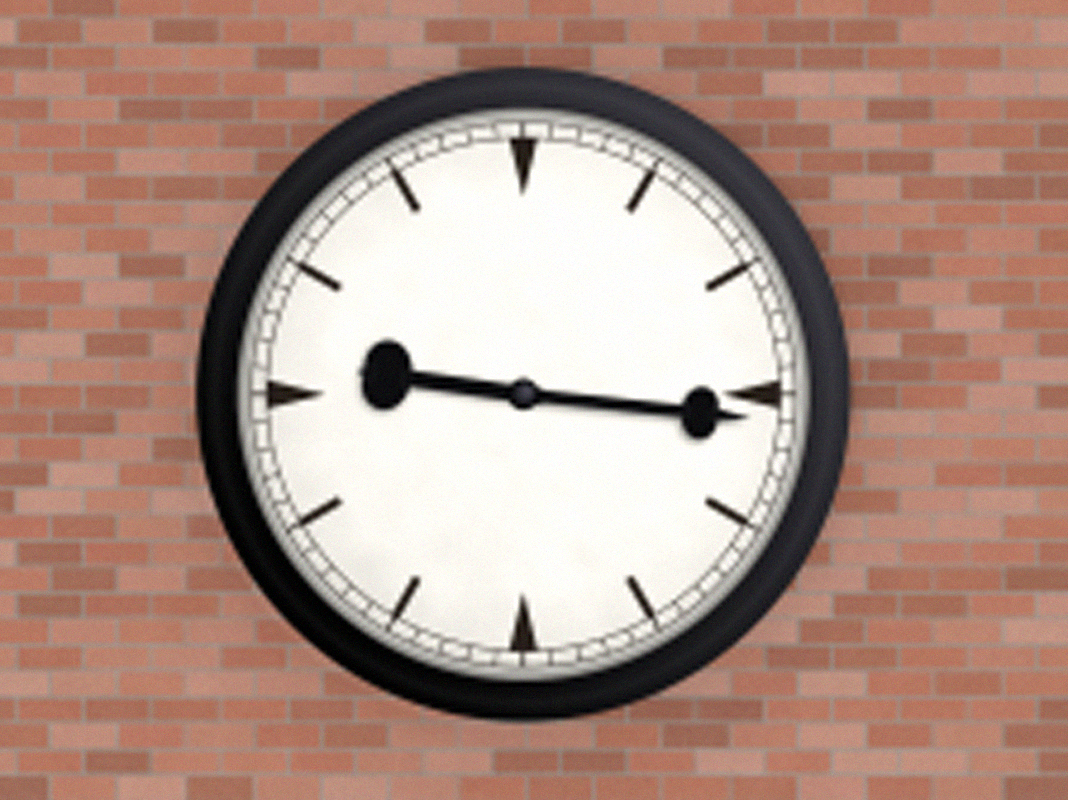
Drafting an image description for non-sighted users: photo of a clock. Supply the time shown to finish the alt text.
9:16
